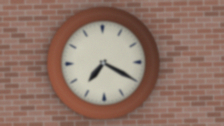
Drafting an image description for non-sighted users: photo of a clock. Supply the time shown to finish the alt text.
7:20
